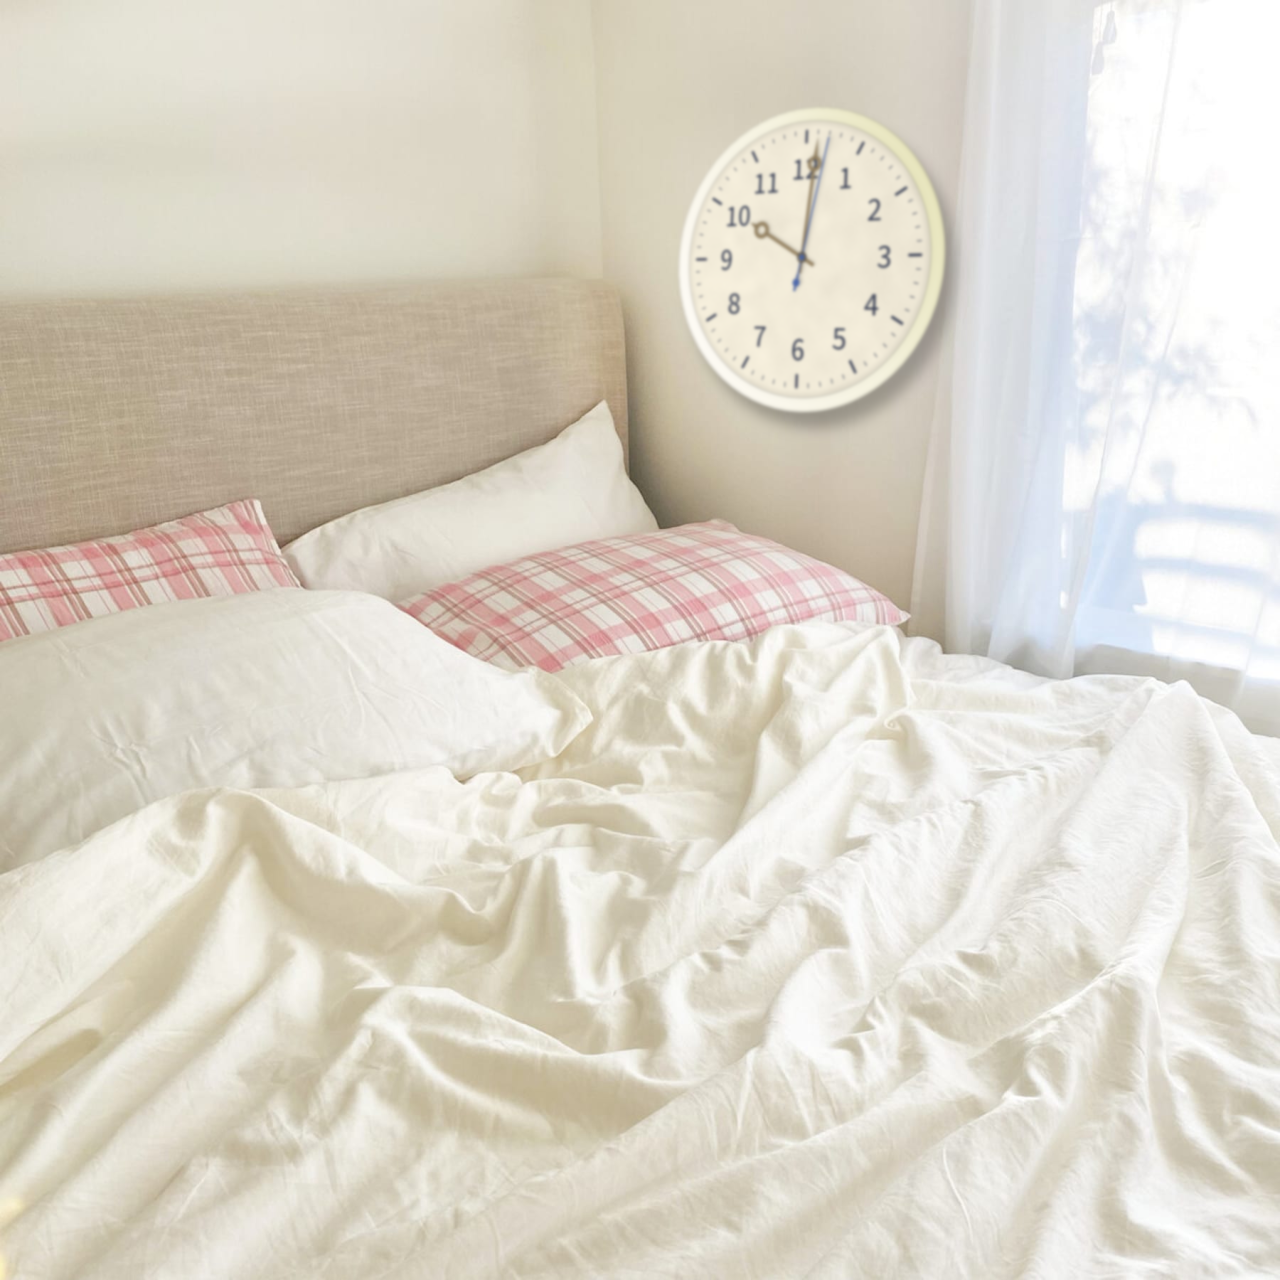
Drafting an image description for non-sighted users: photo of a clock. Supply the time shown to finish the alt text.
10:01:02
